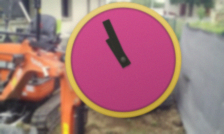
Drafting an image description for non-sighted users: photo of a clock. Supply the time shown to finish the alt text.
10:56
